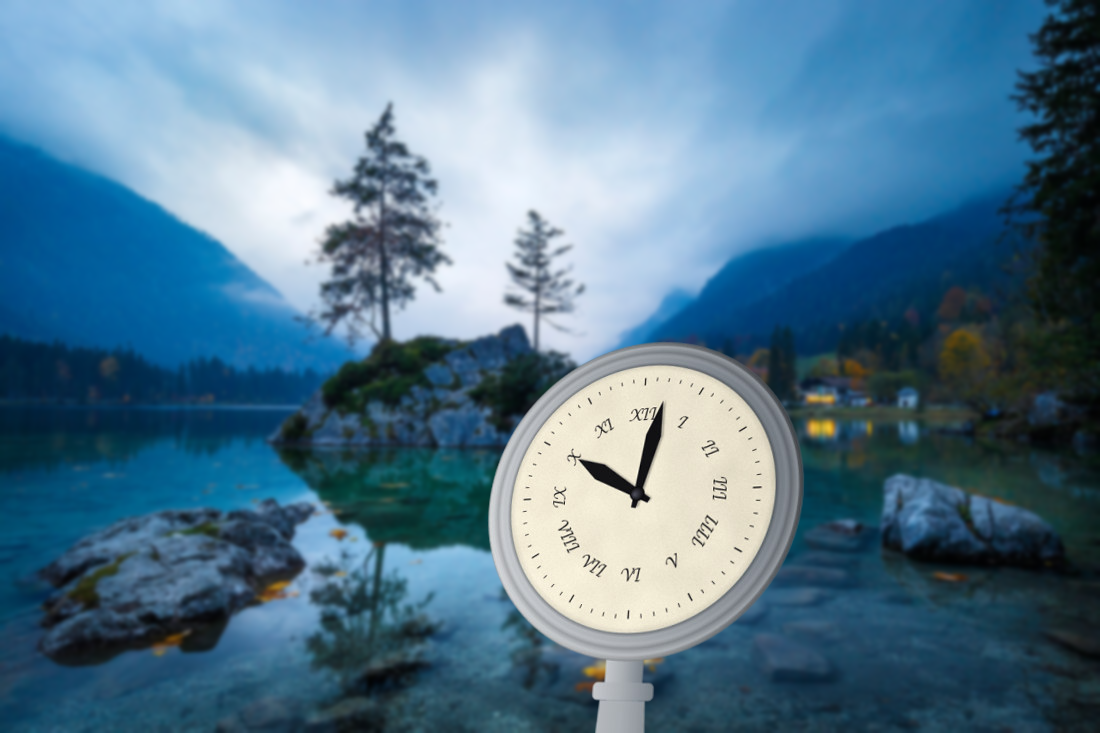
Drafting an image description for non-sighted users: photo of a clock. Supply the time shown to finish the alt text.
10:02
